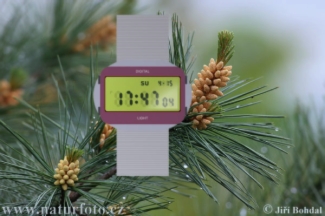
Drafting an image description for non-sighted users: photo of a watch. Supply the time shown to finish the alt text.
17:47:04
